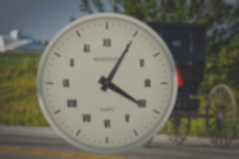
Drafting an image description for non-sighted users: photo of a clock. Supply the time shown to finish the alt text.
4:05
